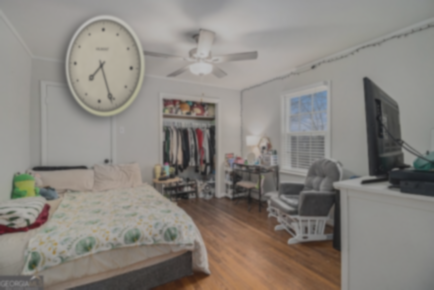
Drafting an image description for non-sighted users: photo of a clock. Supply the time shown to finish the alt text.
7:26
